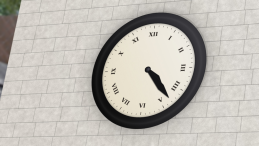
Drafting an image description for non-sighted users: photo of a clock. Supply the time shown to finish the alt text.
4:23
